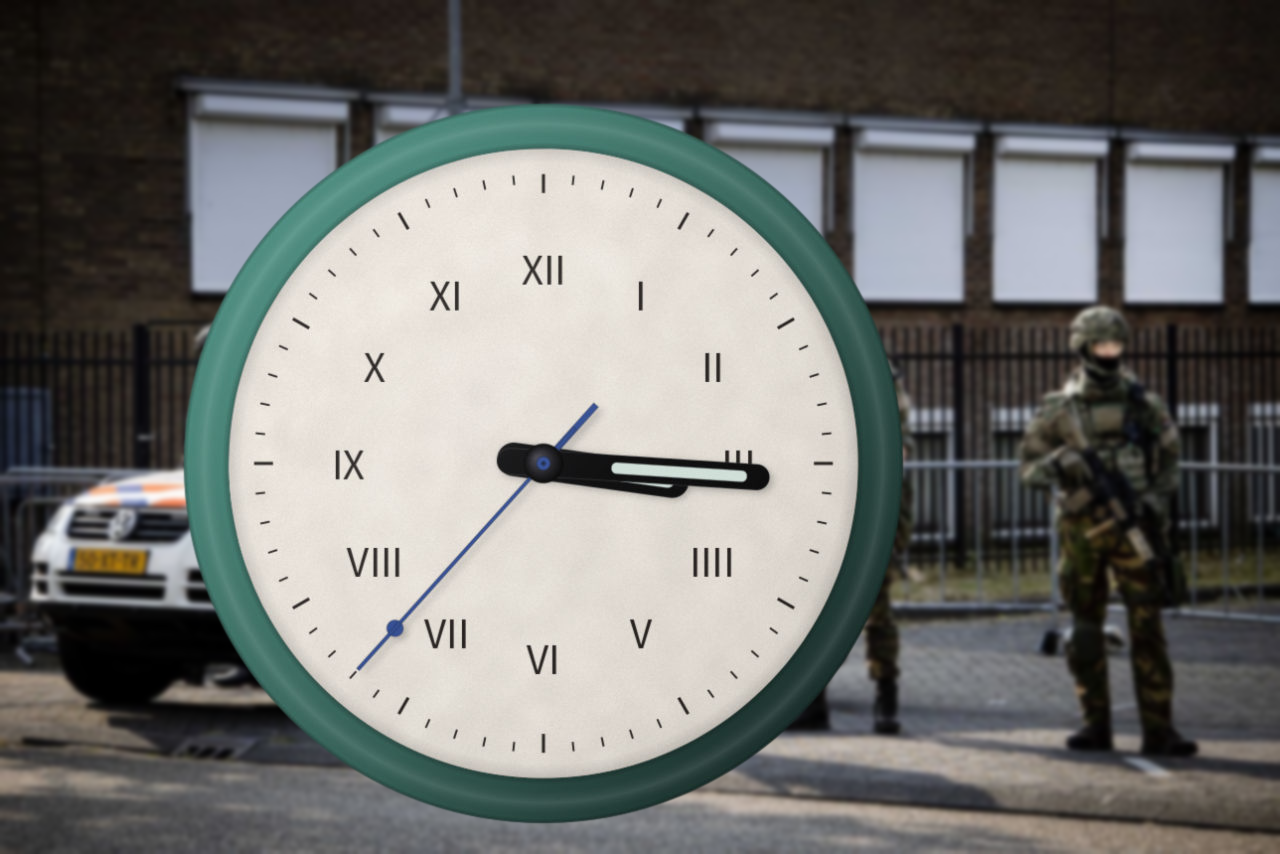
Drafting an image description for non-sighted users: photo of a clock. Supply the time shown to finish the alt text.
3:15:37
